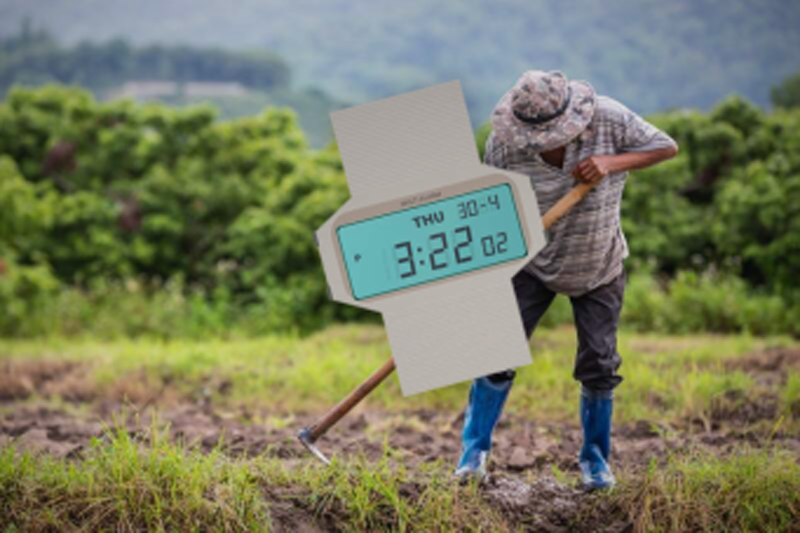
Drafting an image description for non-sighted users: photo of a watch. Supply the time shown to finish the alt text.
3:22:02
